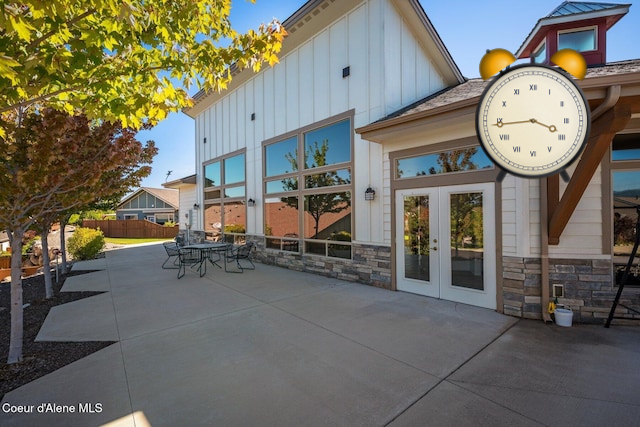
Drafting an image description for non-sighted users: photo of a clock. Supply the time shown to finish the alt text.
3:44
